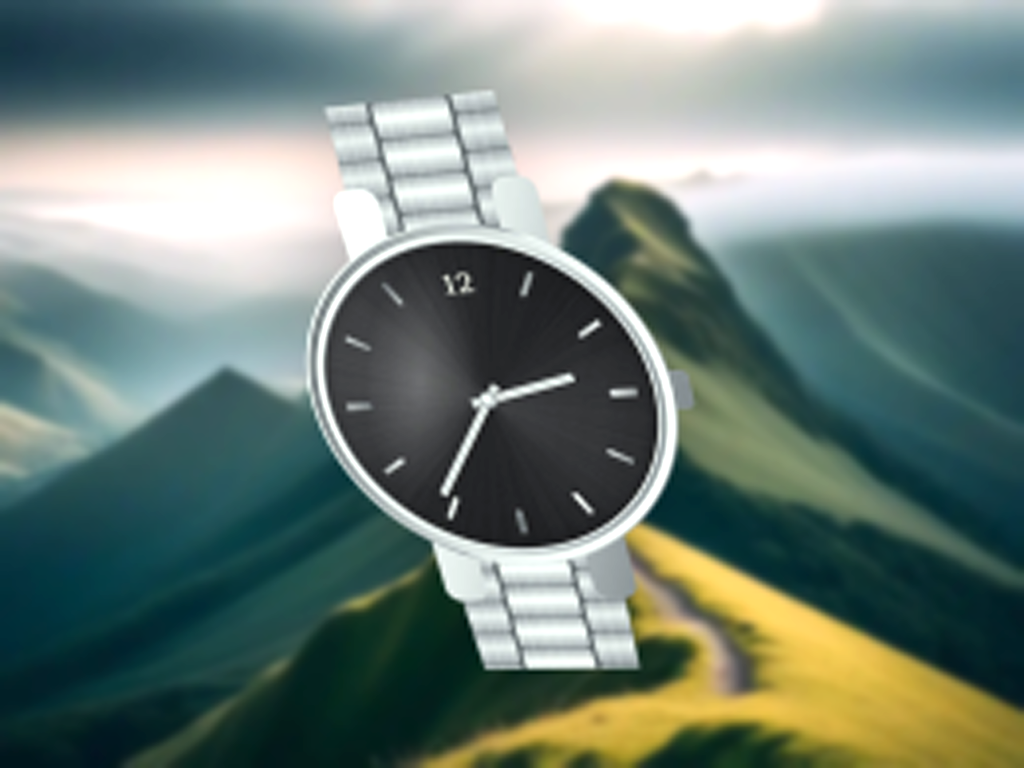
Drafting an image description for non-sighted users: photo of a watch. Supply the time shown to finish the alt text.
2:36
